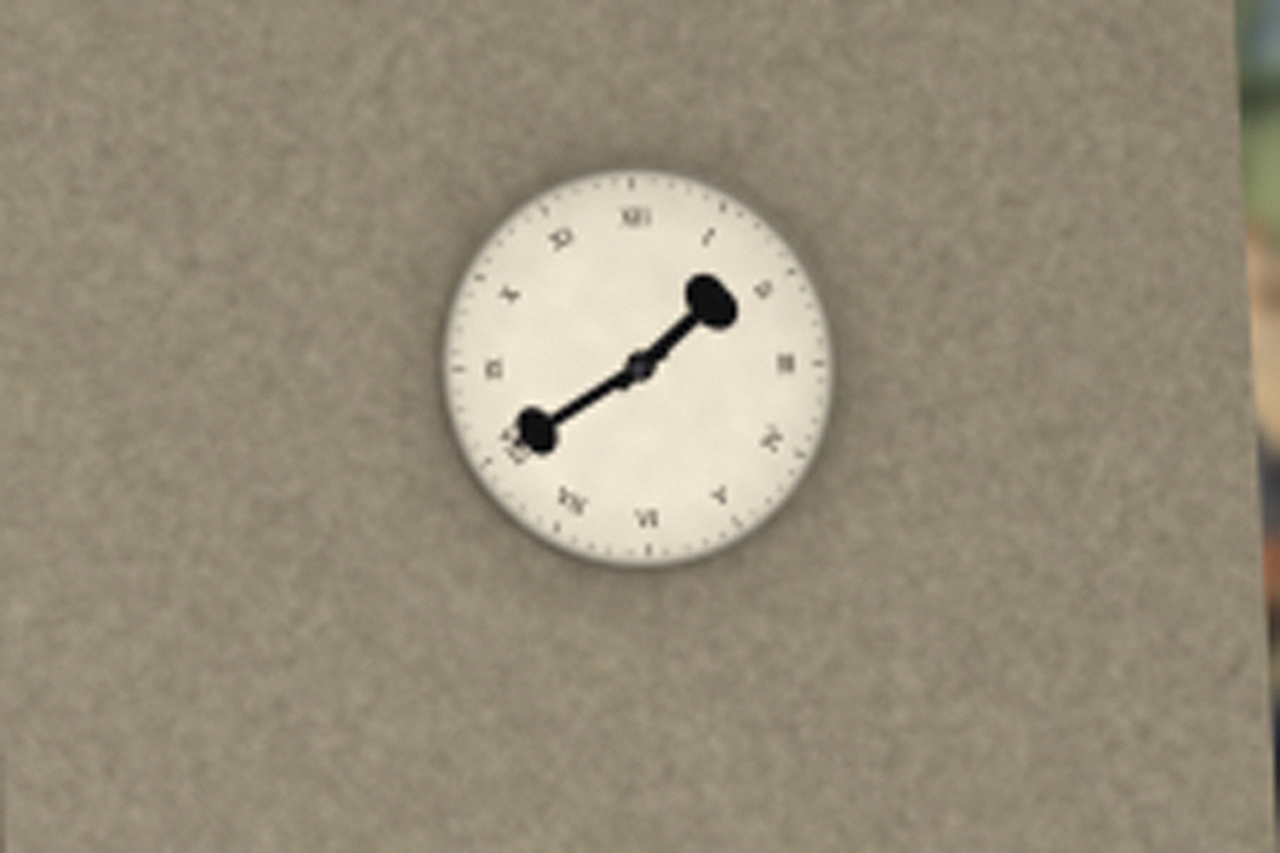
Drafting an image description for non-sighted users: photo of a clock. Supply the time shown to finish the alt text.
1:40
